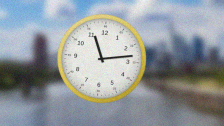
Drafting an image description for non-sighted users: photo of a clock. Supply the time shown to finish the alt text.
11:13
